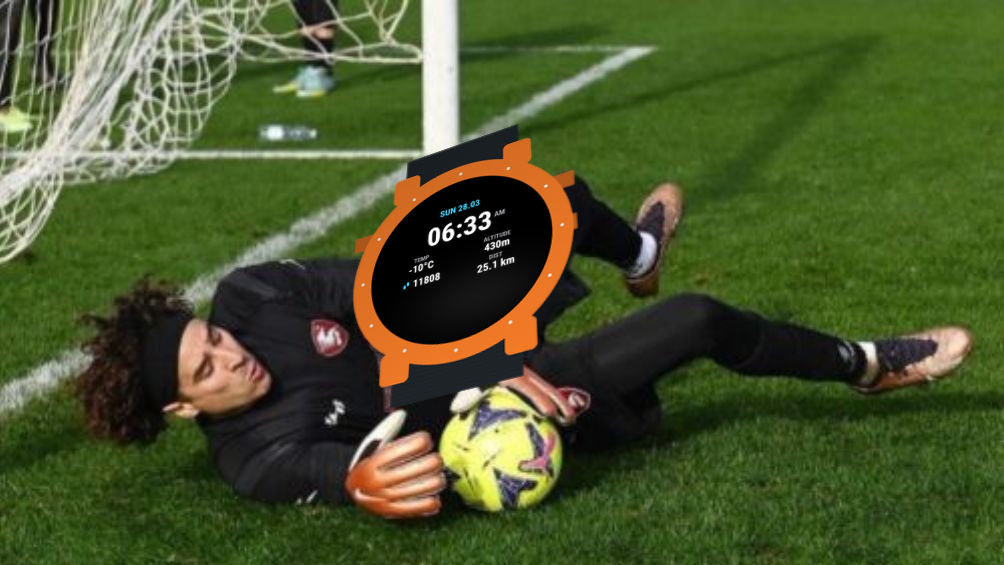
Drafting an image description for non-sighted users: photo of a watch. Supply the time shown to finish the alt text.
6:33
